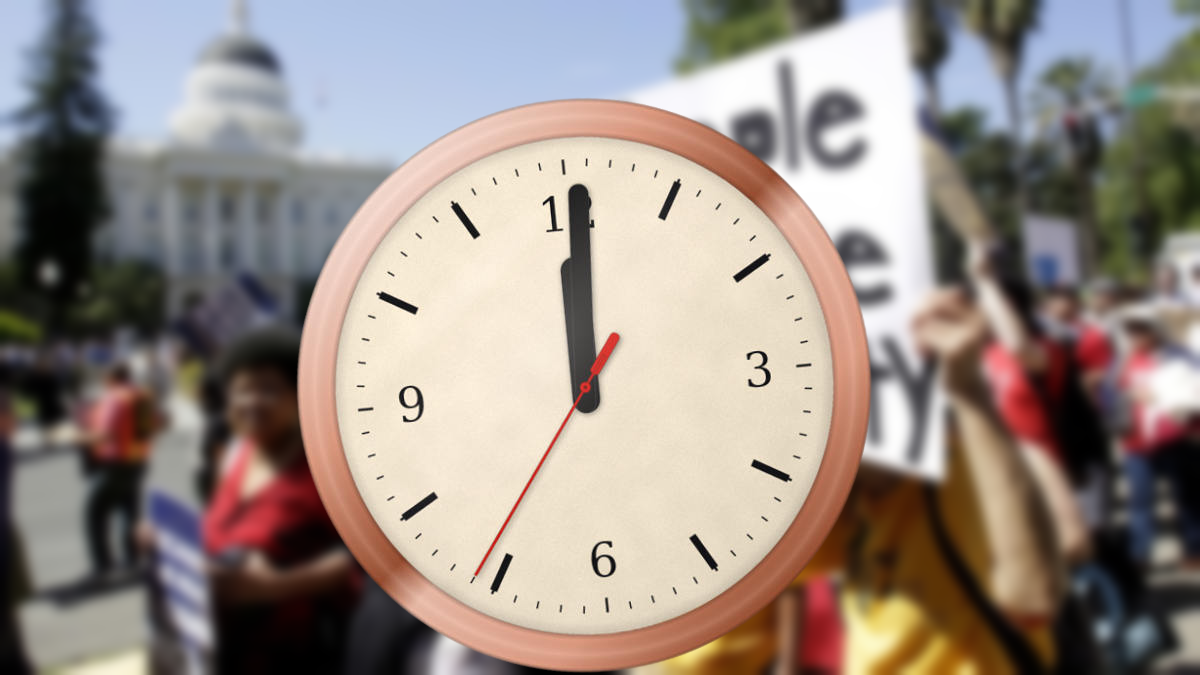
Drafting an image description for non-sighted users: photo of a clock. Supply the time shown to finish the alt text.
12:00:36
